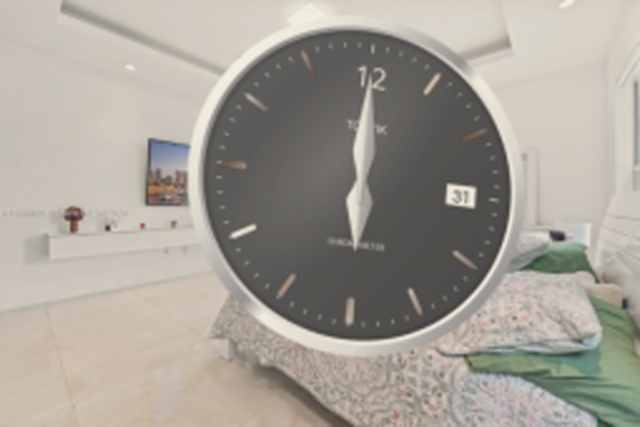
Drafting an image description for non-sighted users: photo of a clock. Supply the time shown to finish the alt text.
6:00
